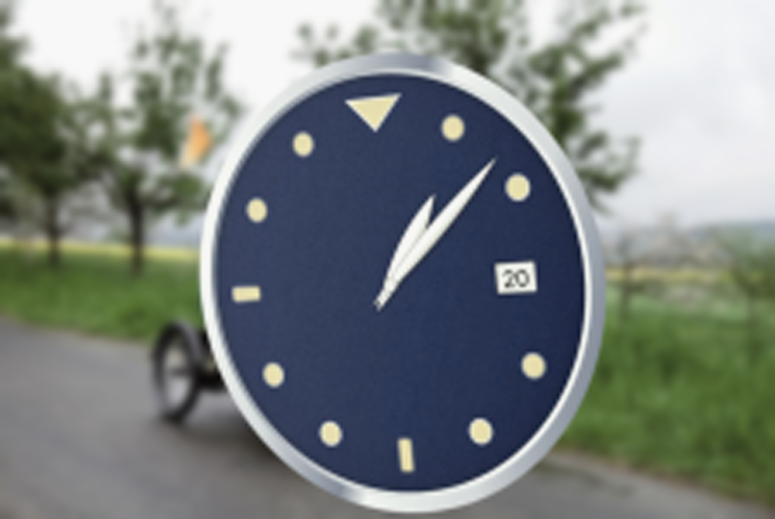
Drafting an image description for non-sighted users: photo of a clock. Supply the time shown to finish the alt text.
1:08
